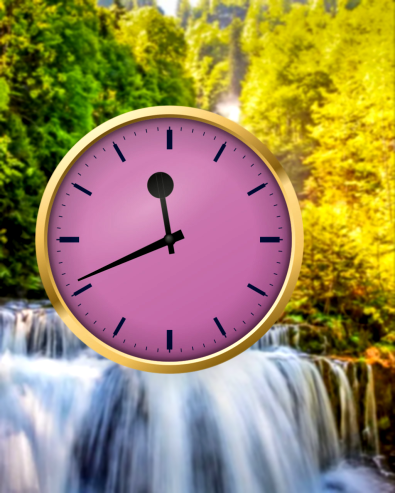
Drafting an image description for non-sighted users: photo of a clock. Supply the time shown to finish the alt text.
11:41
